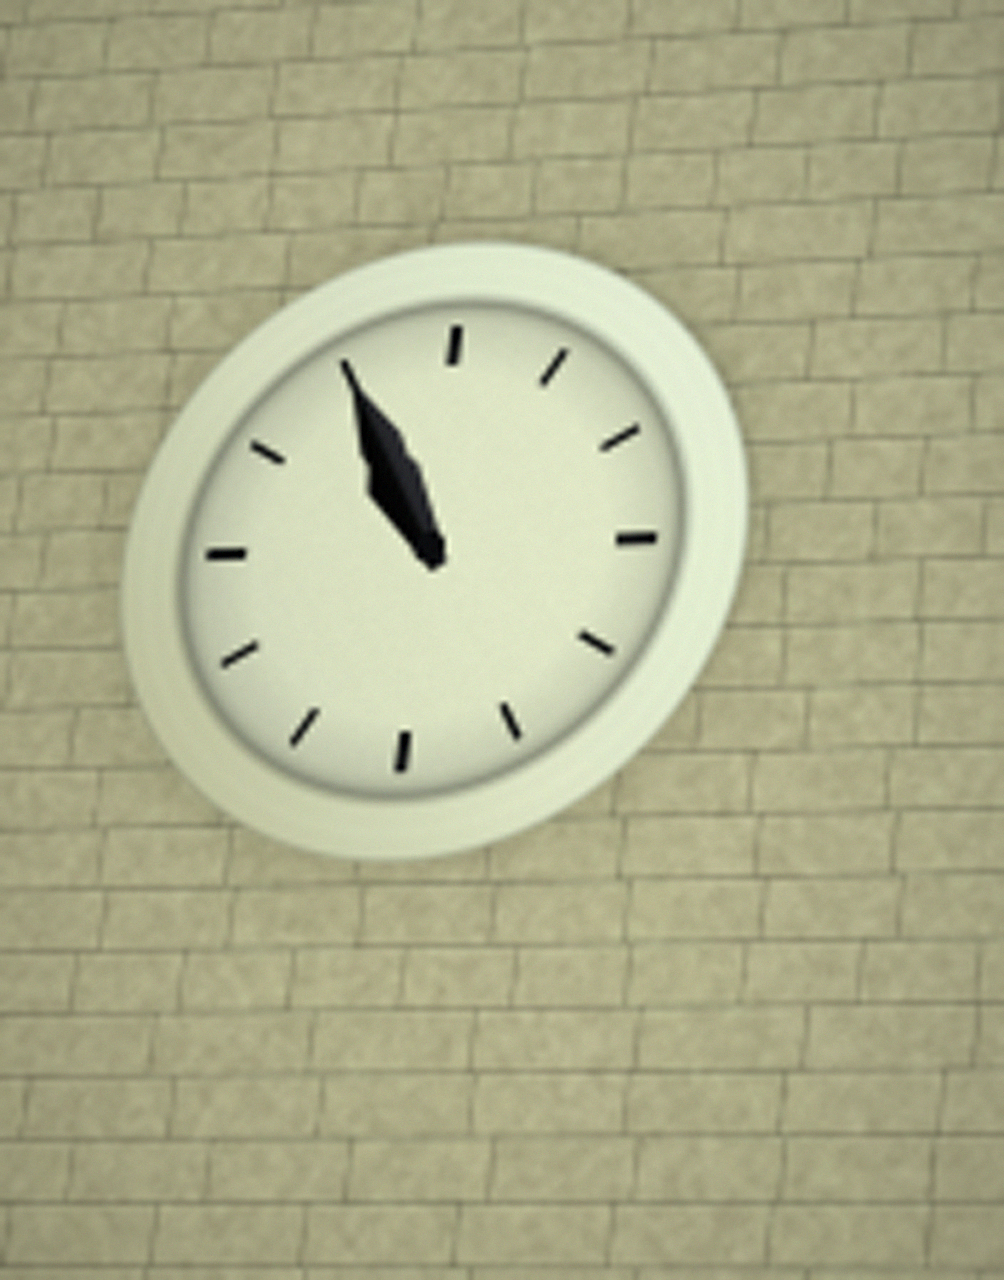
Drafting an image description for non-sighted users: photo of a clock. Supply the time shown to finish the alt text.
10:55
